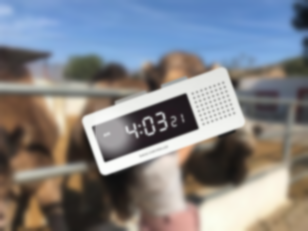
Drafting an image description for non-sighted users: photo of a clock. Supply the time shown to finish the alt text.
4:03
